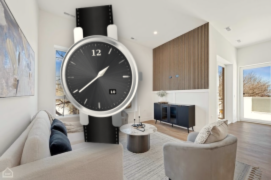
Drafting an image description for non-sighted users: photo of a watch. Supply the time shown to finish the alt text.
1:39
